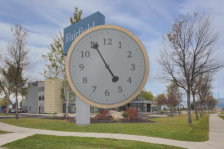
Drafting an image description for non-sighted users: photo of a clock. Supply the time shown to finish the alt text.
4:55
